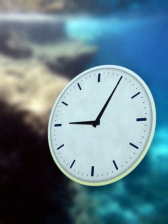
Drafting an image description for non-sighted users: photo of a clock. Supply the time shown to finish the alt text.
9:05
